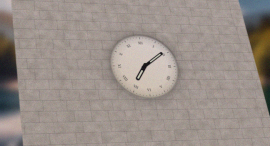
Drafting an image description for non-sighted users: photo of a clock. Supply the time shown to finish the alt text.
7:09
